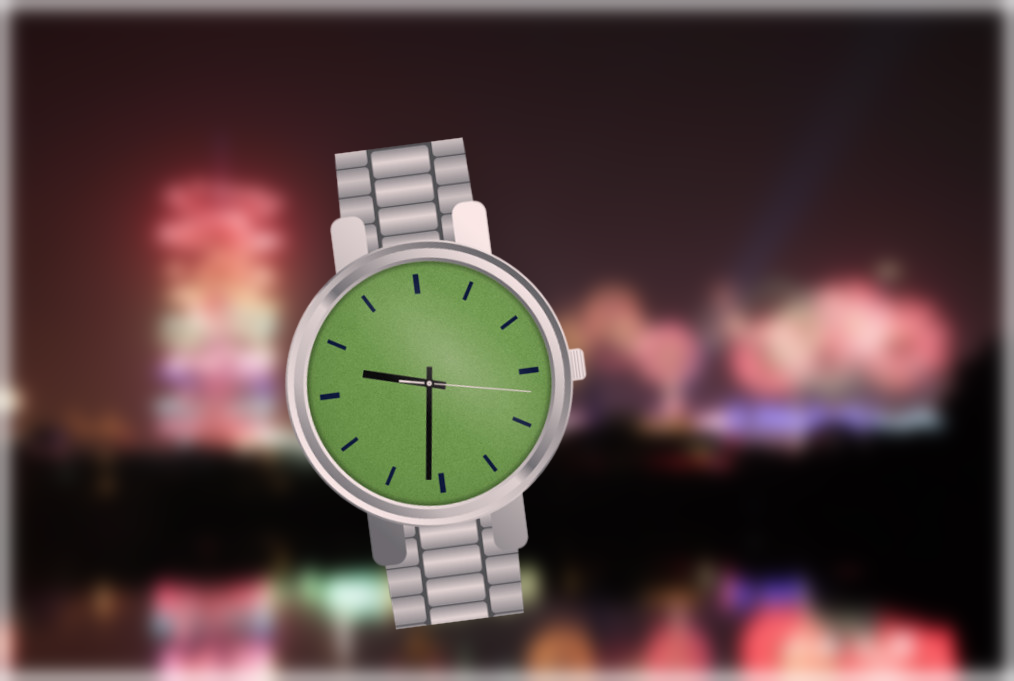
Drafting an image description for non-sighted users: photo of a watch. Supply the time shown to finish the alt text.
9:31:17
